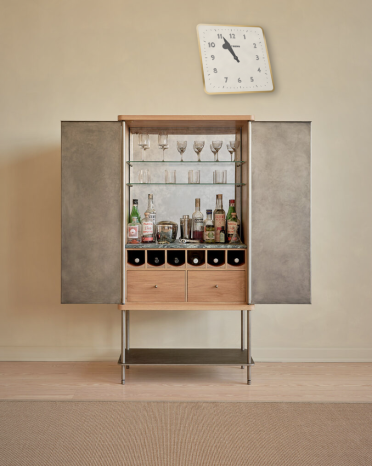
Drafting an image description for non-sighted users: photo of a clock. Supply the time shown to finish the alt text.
10:56
